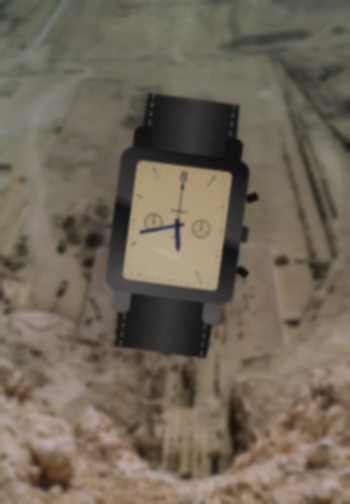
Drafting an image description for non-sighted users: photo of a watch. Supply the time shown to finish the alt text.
5:42
